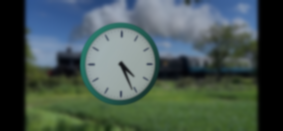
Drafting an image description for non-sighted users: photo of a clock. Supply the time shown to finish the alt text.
4:26
